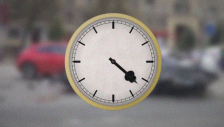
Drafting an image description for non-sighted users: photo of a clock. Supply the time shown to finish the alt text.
4:22
